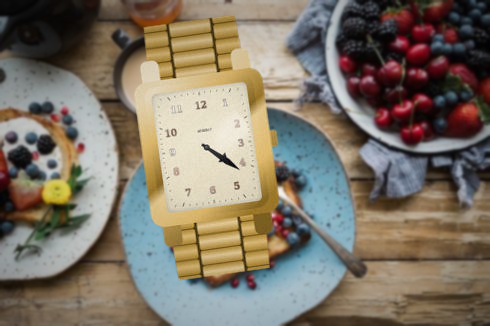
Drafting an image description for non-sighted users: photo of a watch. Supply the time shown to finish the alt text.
4:22
